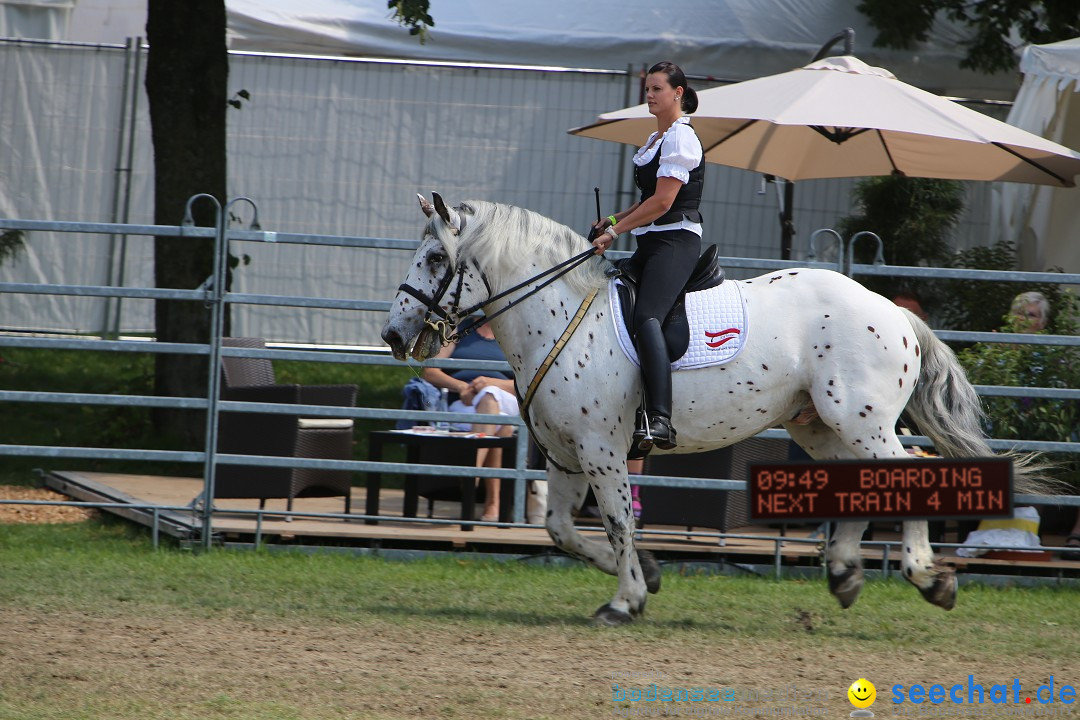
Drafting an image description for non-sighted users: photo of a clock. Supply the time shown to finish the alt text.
9:49
